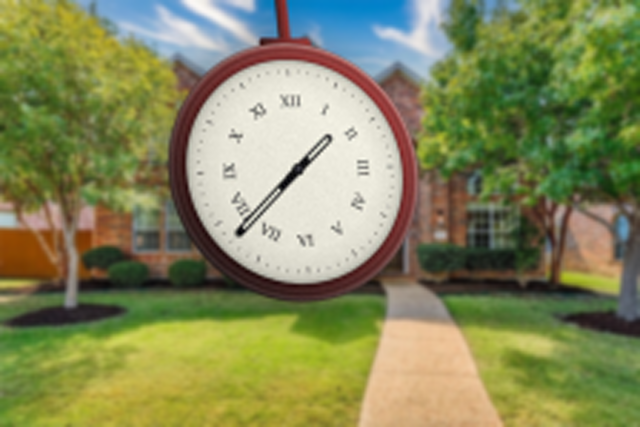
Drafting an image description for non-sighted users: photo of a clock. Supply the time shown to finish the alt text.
1:38
